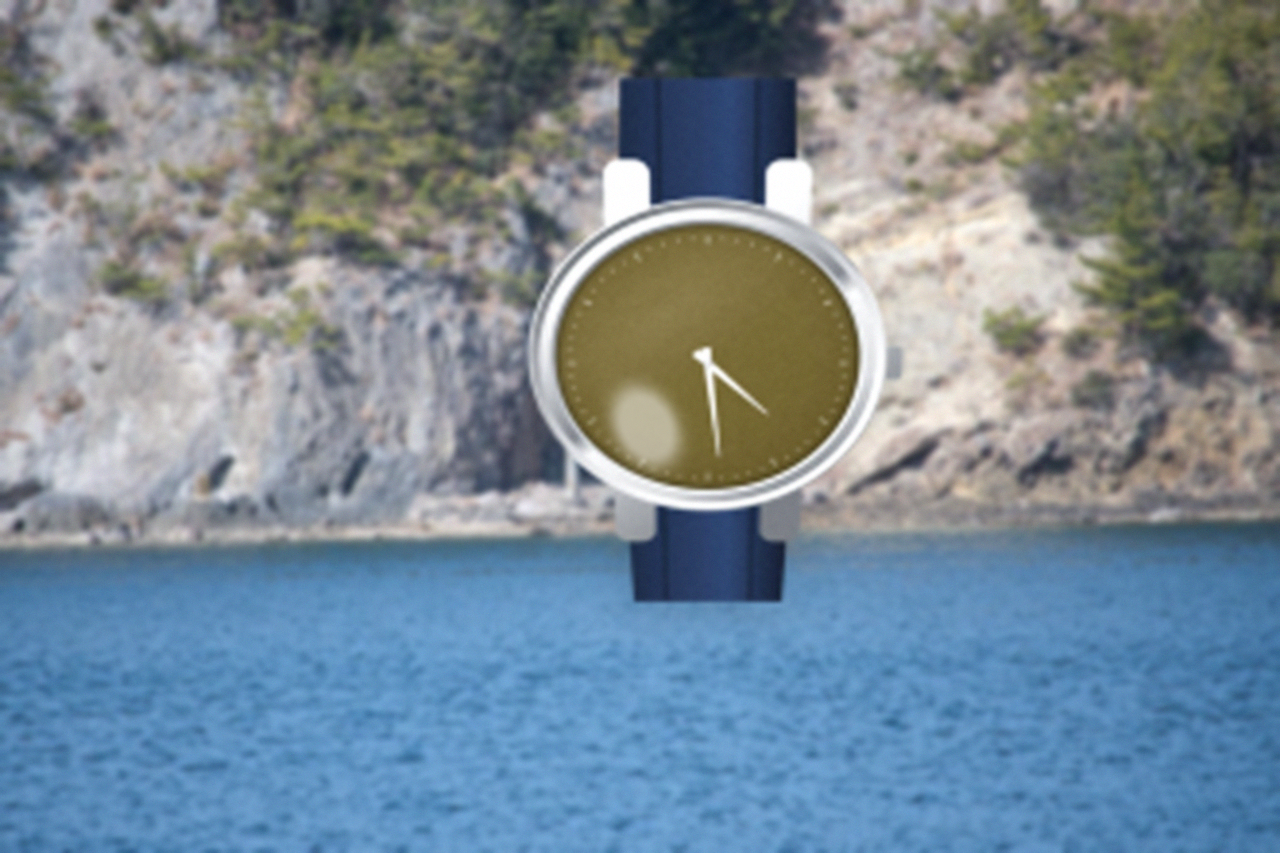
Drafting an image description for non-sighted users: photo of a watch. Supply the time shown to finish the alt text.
4:29
